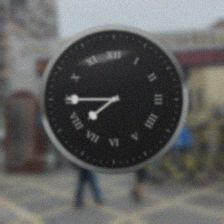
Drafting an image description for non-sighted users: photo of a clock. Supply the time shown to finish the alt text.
7:45
